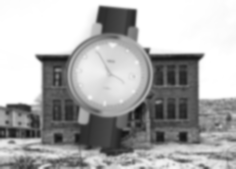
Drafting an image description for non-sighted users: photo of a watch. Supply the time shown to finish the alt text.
3:54
